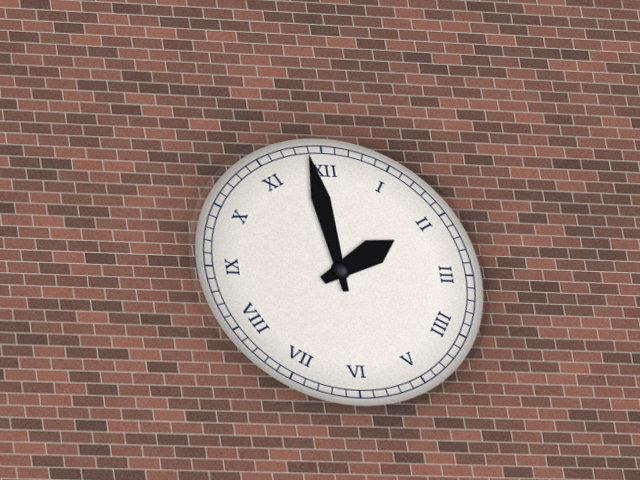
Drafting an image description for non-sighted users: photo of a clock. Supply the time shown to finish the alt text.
1:59
